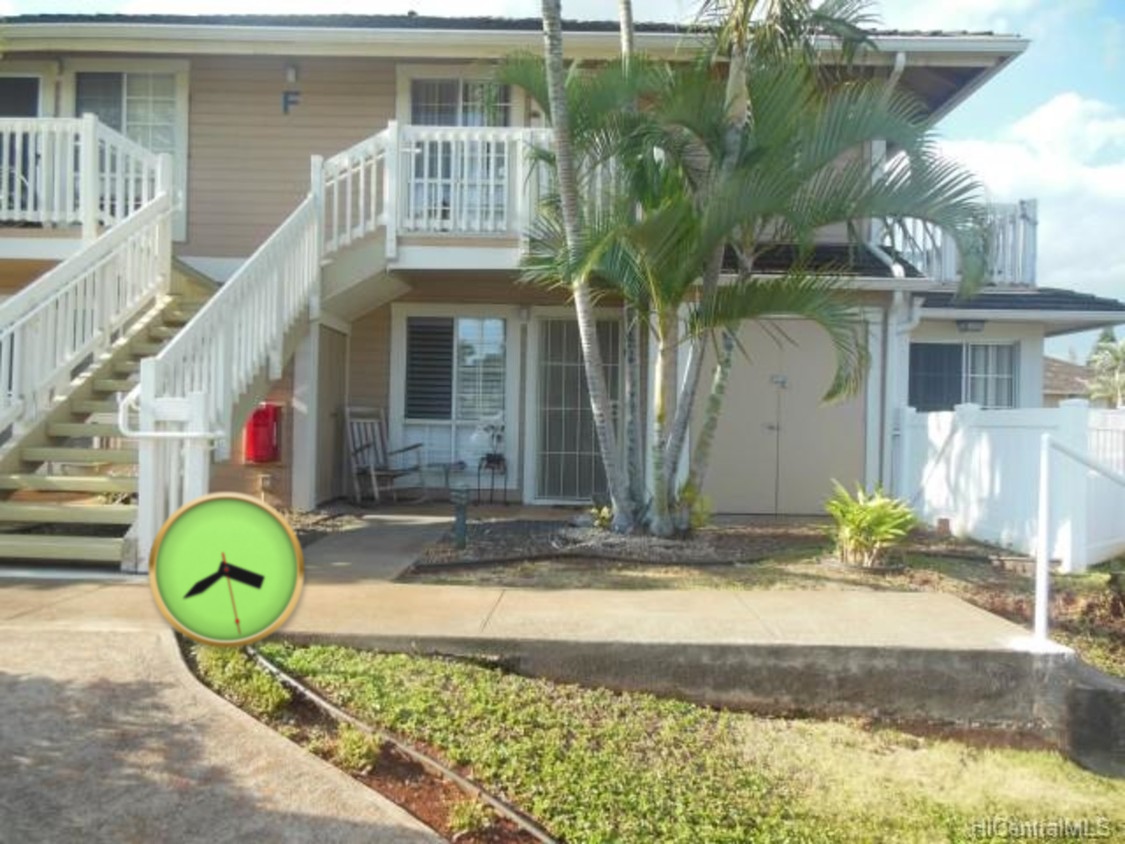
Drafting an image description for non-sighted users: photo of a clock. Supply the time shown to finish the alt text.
3:39:28
